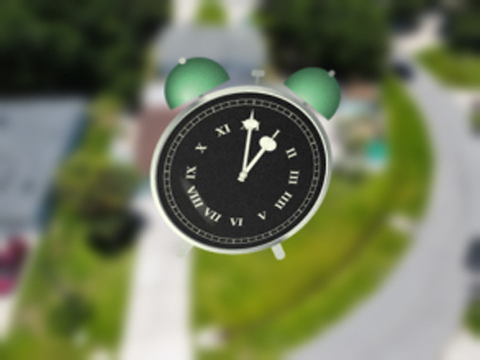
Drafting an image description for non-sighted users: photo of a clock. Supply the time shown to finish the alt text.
1:00
